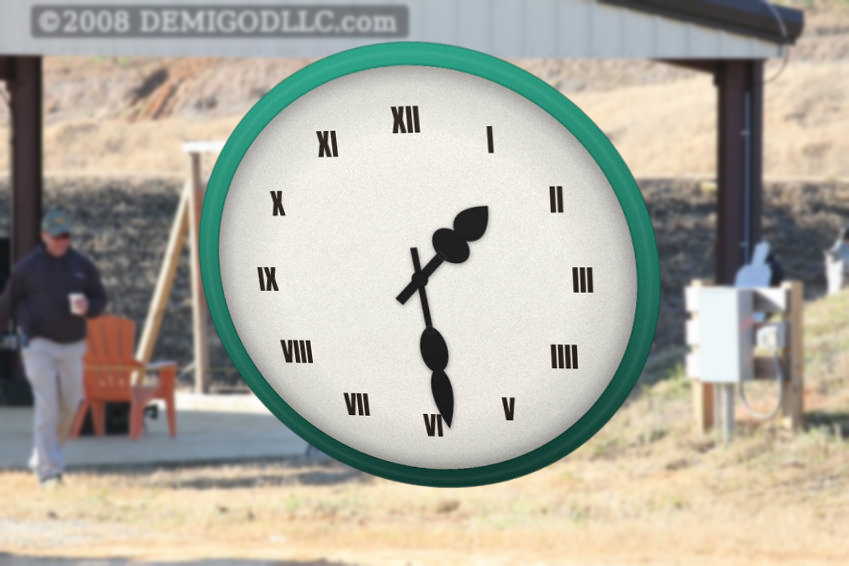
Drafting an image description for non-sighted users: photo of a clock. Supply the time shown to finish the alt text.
1:29
